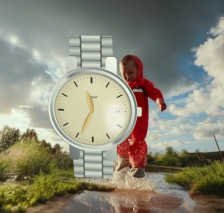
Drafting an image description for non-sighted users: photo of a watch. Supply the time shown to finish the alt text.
11:34
